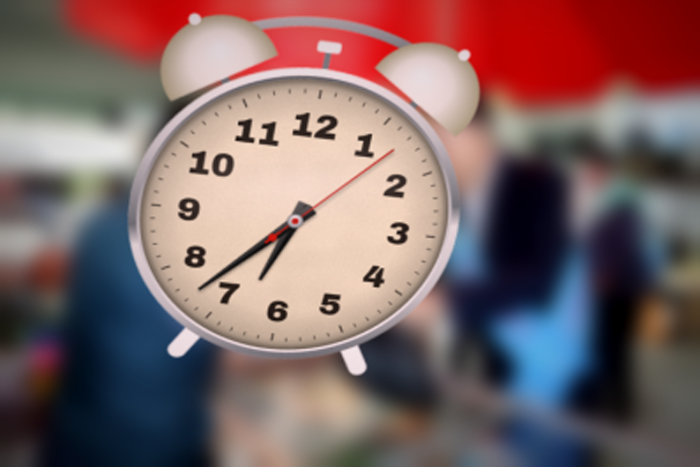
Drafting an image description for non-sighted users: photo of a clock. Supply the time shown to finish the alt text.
6:37:07
